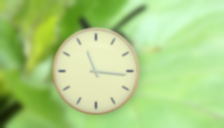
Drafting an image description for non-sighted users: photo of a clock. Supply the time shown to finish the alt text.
11:16
